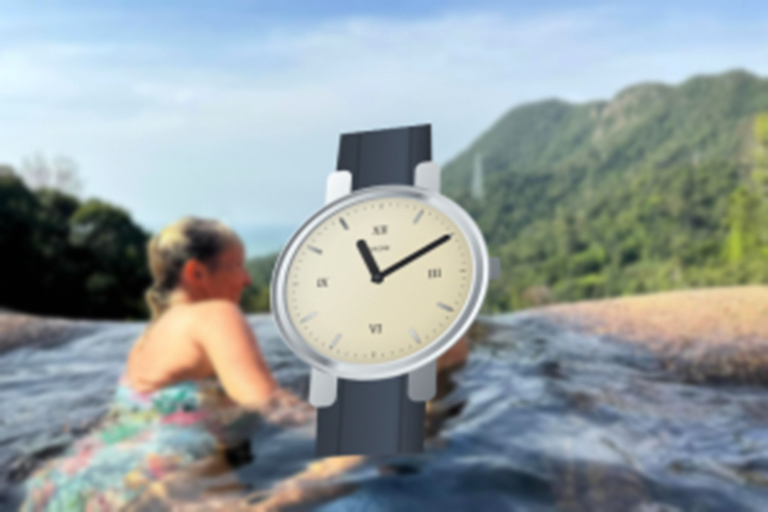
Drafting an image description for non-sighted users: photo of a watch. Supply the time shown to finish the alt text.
11:10
